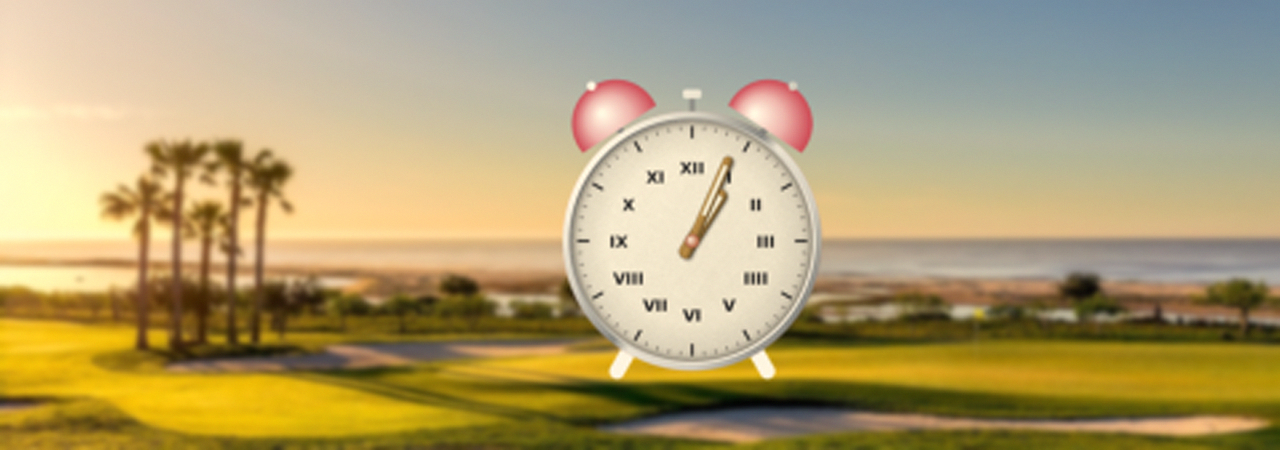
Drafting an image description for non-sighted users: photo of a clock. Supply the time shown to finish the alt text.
1:04
